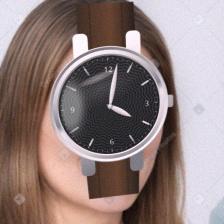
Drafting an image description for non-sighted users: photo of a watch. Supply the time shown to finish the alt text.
4:02
